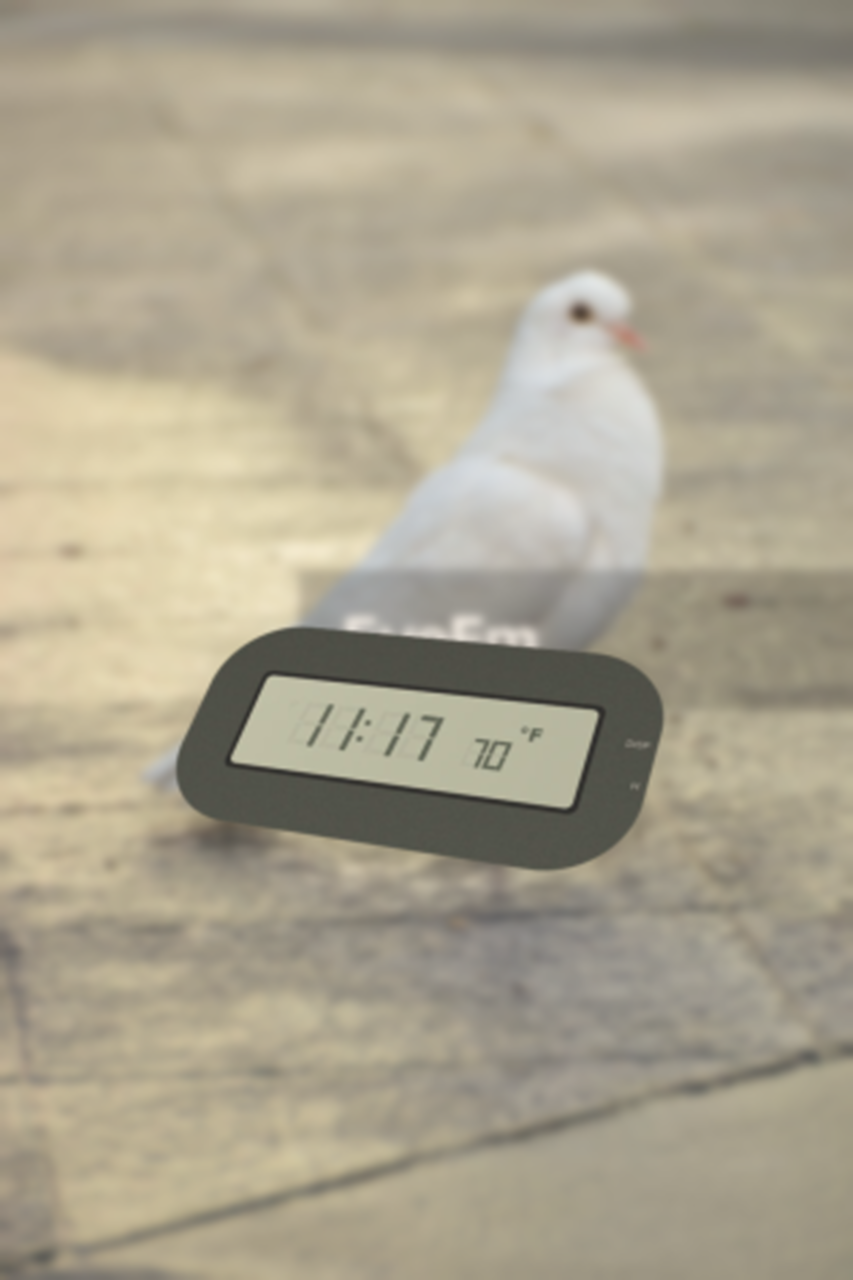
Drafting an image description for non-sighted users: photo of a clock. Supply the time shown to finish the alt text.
11:17
